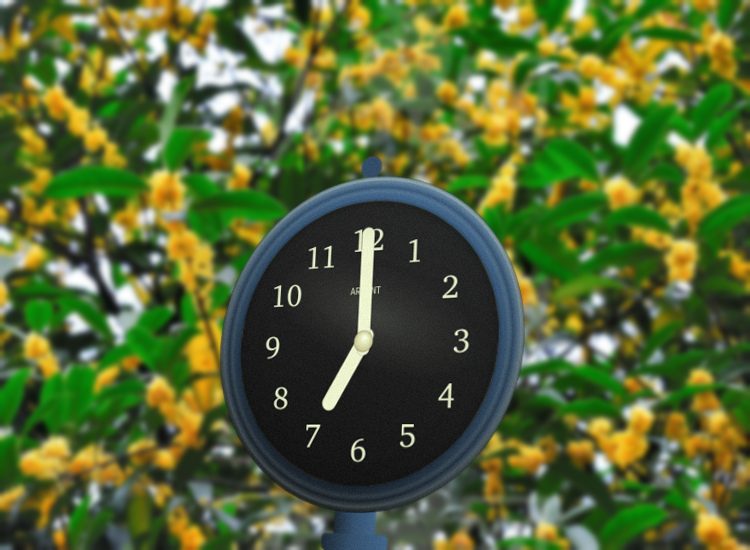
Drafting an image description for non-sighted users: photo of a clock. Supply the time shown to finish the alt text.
7:00
